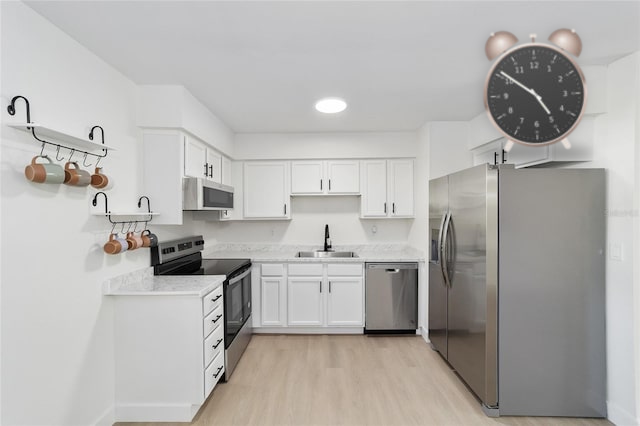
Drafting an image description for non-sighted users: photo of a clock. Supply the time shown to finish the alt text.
4:51
